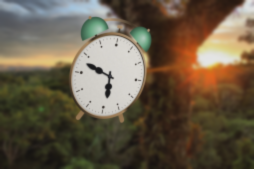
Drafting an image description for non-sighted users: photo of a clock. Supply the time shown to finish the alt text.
5:48
